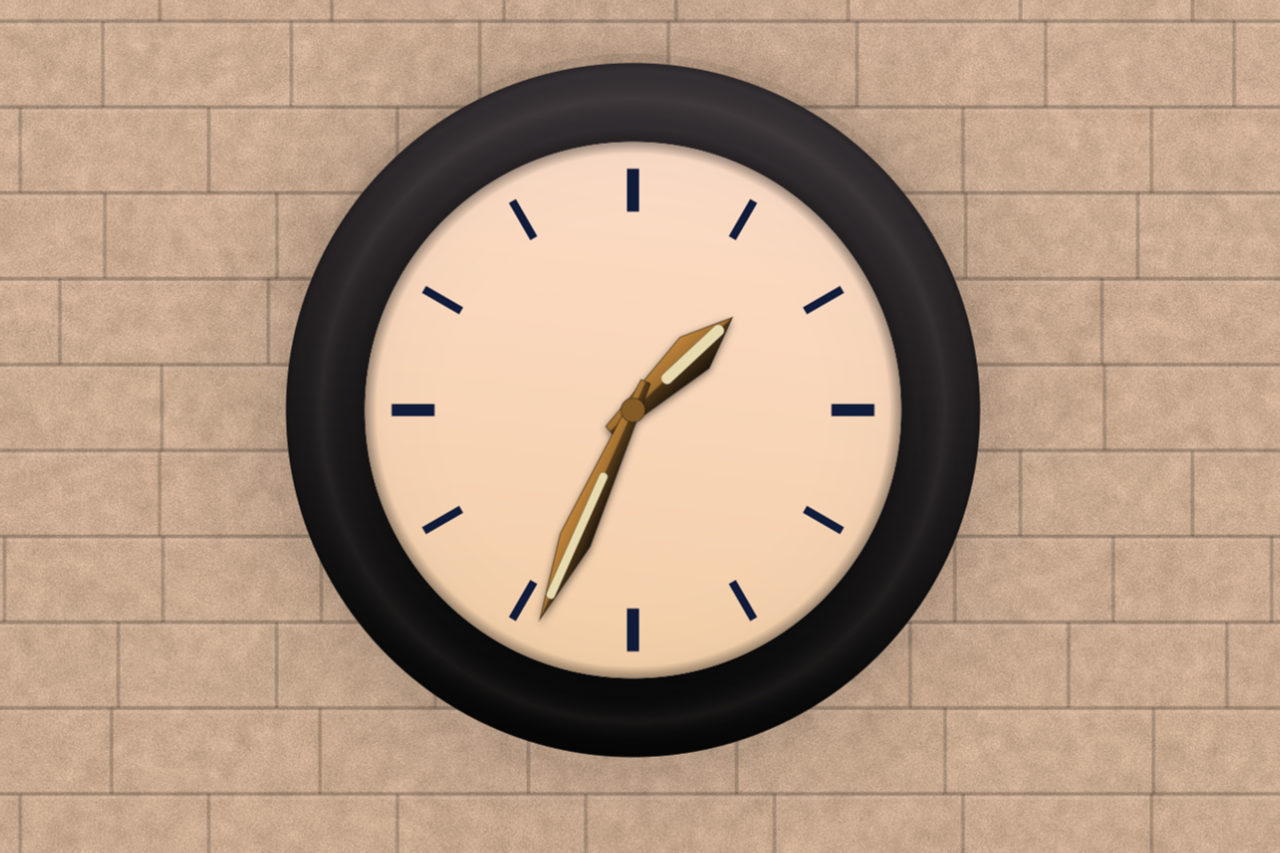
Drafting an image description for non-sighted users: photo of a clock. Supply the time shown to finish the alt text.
1:34
